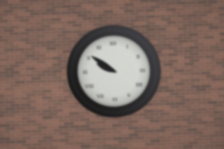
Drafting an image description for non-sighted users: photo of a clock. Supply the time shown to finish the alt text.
9:51
